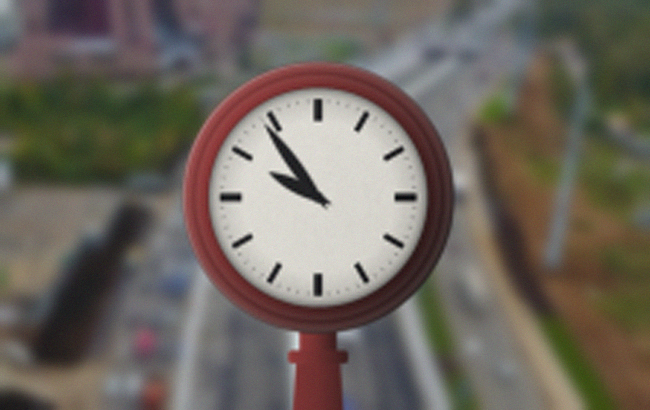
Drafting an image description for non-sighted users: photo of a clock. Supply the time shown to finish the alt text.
9:54
